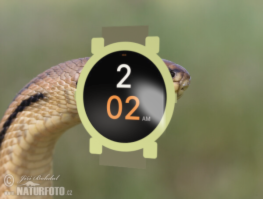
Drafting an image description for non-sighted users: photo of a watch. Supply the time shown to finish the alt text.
2:02
